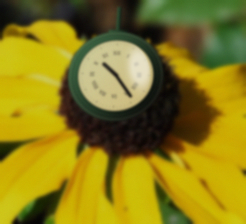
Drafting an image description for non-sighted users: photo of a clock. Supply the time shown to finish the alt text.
10:24
